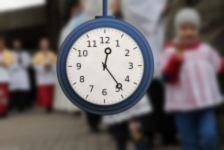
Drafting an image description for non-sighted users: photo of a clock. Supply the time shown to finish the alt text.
12:24
